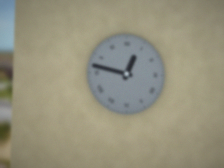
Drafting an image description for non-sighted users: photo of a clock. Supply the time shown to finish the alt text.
12:47
